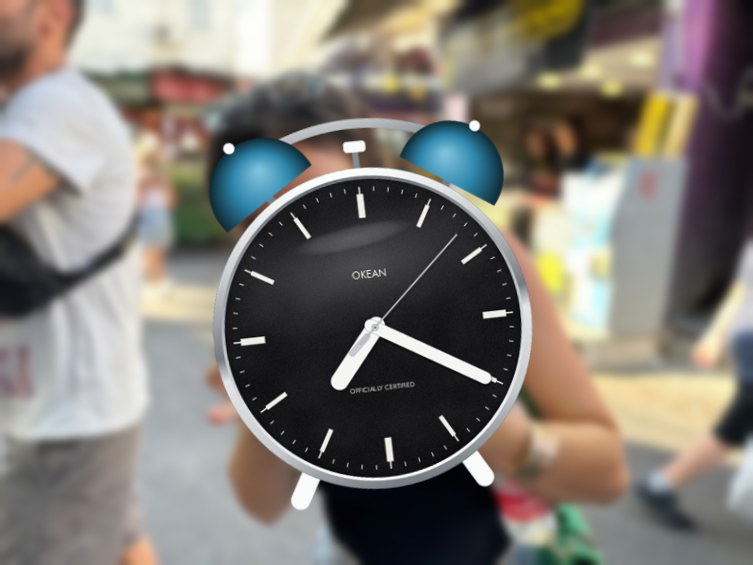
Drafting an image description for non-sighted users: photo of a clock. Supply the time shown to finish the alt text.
7:20:08
